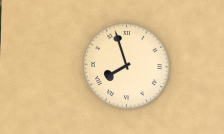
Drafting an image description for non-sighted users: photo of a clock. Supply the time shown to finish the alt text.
7:57
